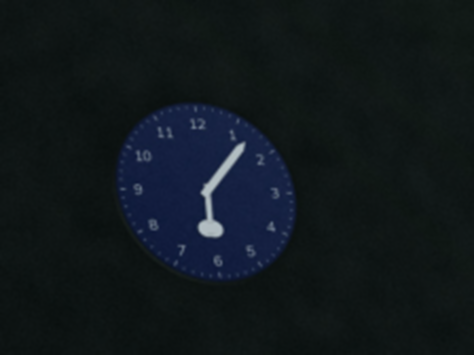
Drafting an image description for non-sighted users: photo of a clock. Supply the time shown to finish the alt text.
6:07
